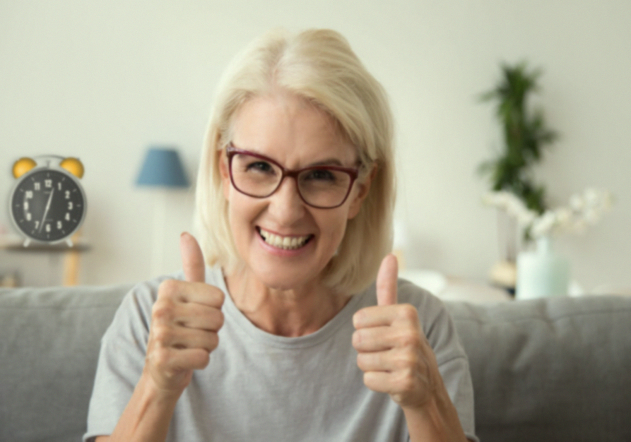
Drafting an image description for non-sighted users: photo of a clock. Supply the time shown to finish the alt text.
12:33
